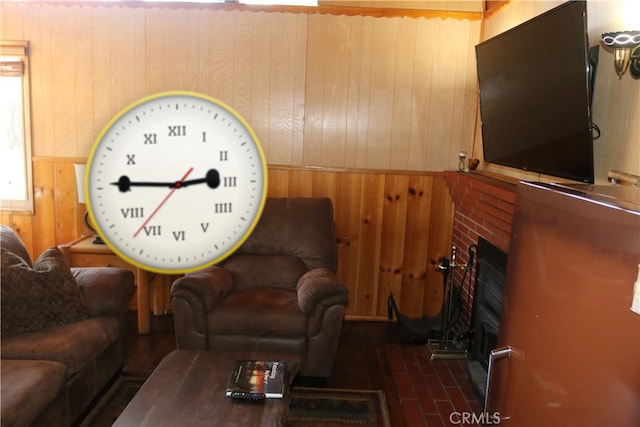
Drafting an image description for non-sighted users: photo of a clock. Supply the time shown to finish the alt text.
2:45:37
